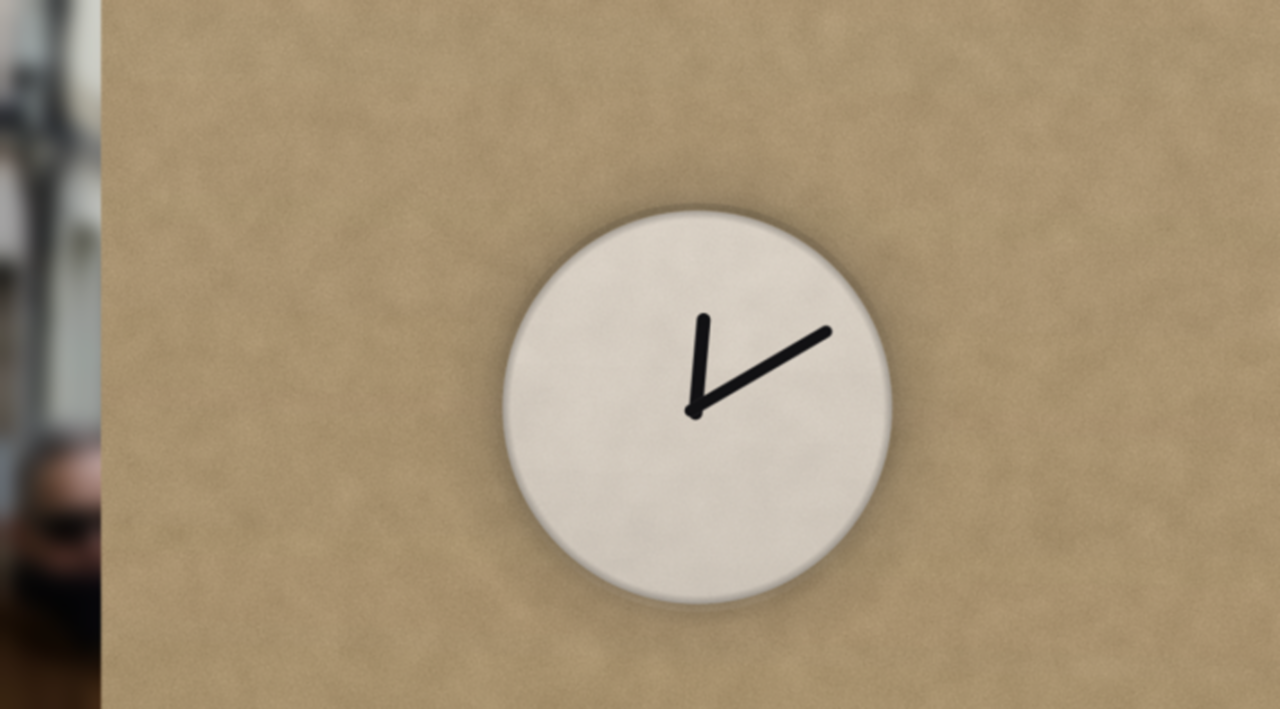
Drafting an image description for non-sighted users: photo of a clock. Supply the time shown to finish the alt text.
12:10
